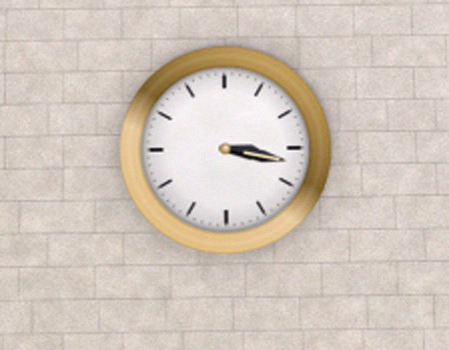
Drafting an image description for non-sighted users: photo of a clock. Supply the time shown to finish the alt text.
3:17
